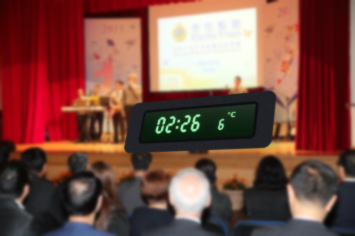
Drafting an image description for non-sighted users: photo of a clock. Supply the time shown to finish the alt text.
2:26
